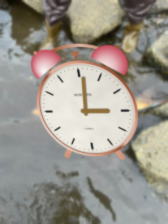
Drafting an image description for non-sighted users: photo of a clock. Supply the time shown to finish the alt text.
3:01
